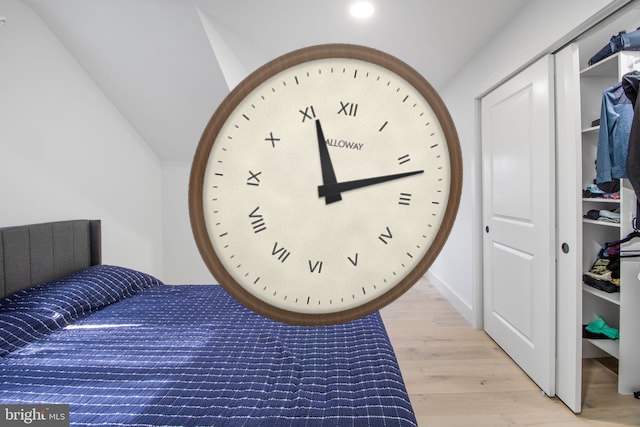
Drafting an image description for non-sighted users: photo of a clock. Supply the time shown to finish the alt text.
11:12
